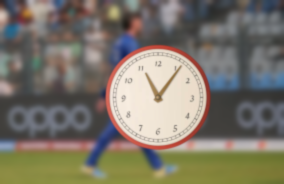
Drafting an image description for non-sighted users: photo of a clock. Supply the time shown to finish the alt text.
11:06
